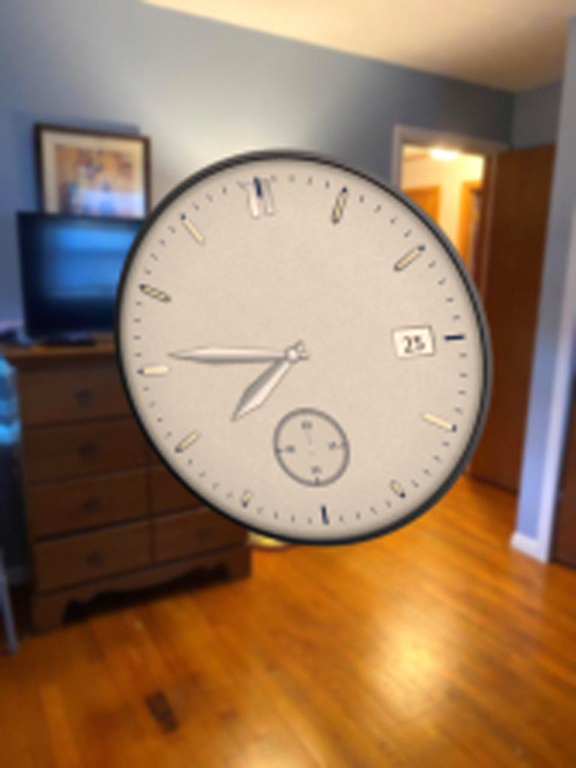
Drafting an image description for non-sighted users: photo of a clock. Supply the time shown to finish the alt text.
7:46
